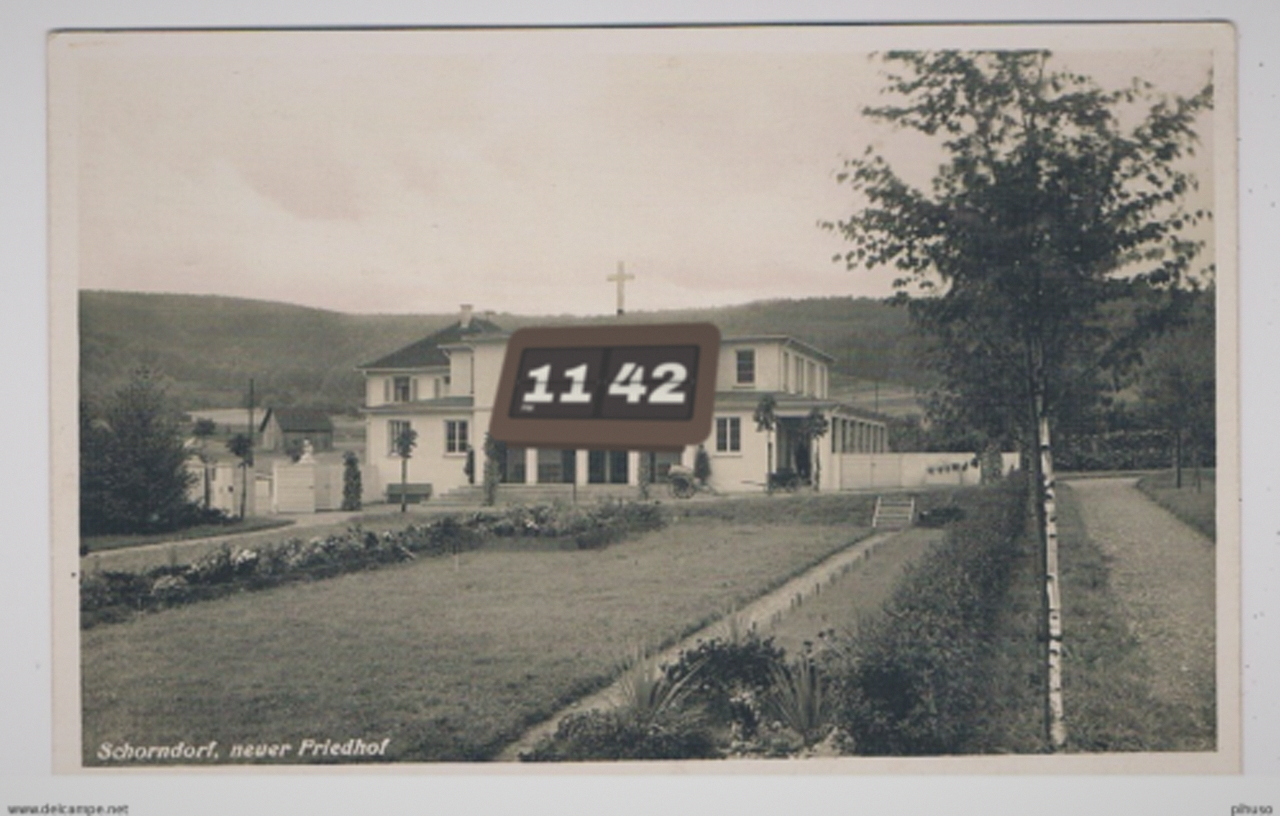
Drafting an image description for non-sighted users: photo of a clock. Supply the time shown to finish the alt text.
11:42
